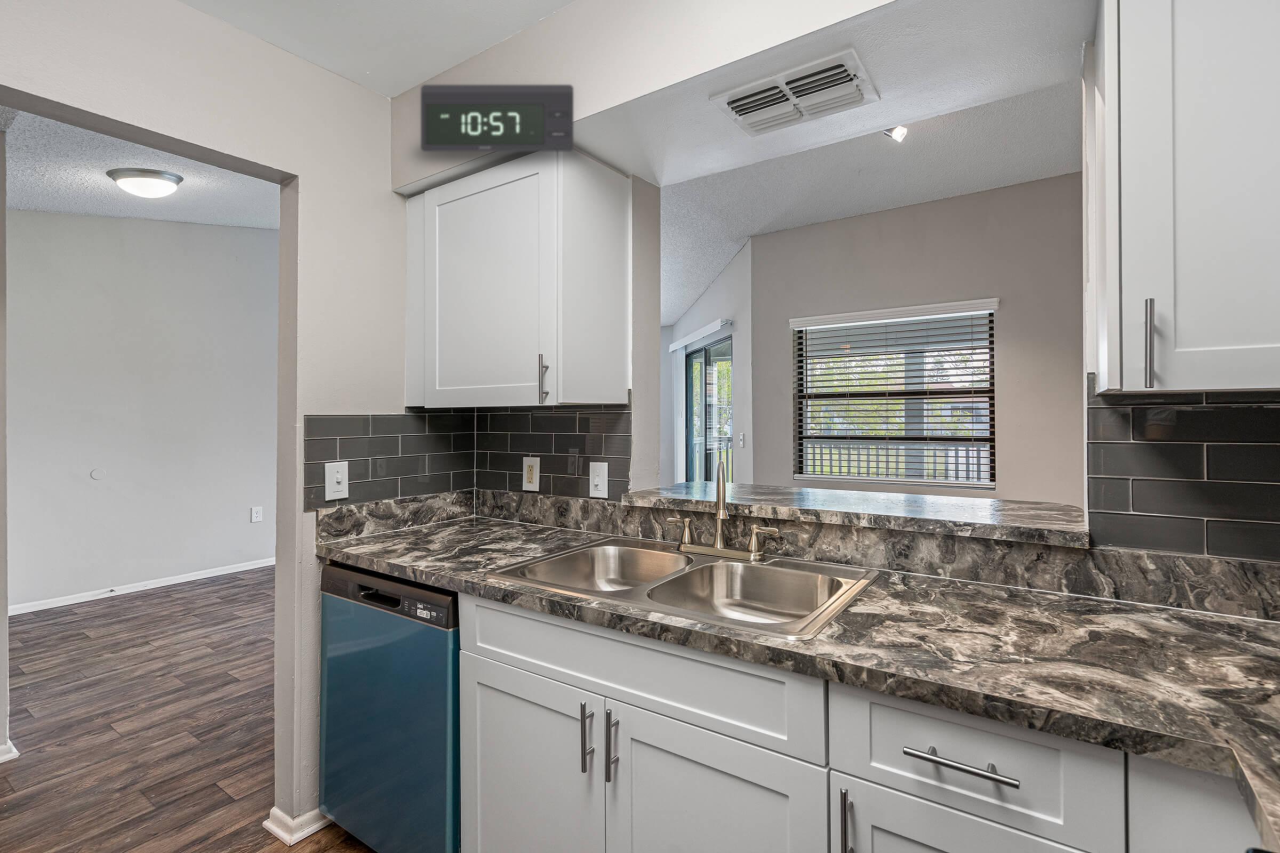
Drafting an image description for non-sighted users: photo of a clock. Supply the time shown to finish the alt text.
10:57
